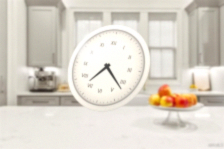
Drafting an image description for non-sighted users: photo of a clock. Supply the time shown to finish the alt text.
7:22
